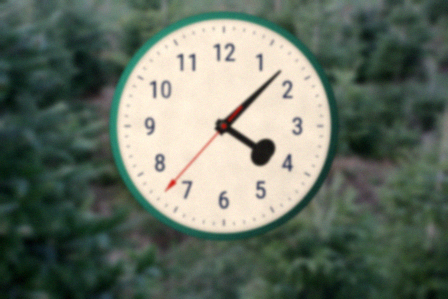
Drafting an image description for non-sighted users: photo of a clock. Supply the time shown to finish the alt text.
4:07:37
